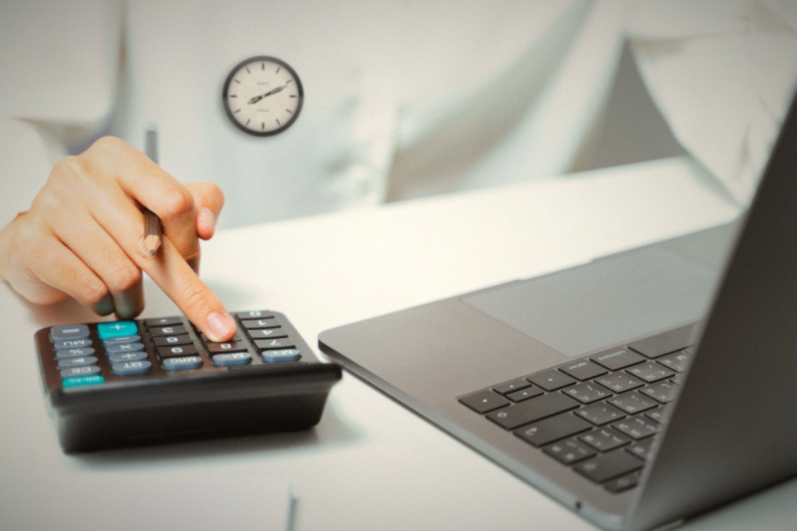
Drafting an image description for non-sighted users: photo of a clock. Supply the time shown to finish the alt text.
8:11
